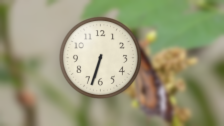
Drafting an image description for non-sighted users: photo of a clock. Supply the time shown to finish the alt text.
6:33
